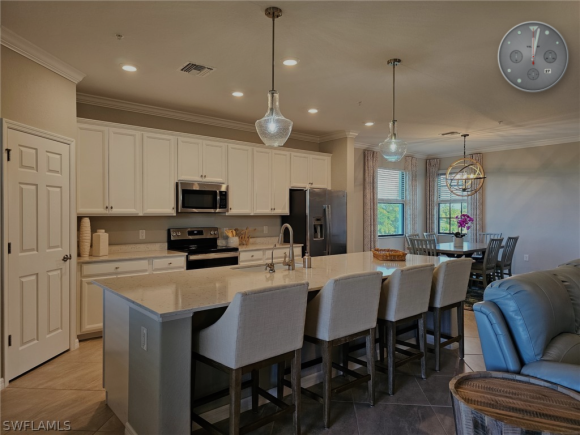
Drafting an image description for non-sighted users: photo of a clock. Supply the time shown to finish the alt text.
12:02
